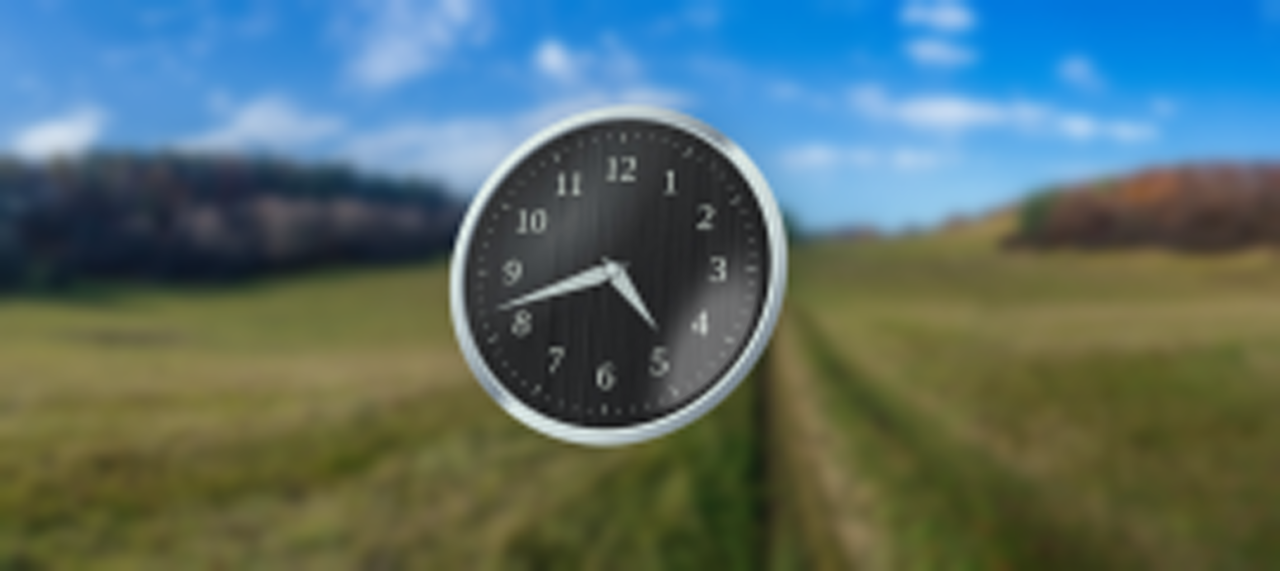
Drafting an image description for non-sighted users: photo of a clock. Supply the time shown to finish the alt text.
4:42
